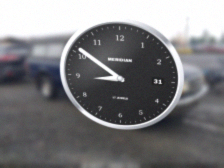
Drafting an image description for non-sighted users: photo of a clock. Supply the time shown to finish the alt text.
8:51
